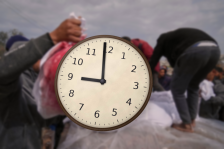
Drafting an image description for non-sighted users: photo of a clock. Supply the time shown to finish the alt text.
8:59
